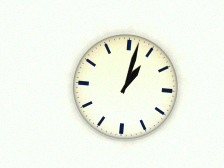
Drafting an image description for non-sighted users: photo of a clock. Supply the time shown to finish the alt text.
1:02
